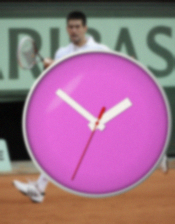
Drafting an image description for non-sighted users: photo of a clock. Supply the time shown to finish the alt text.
1:51:34
